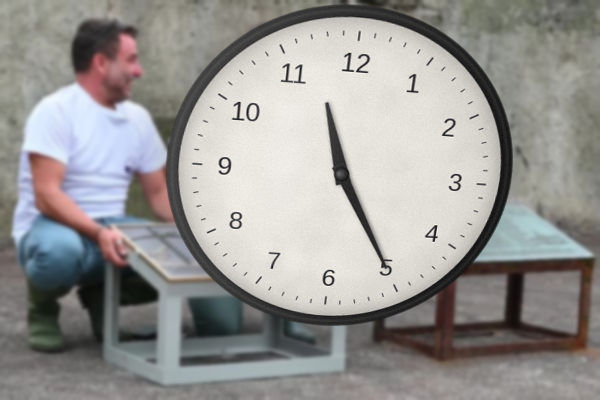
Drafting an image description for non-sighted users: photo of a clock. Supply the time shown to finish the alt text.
11:25
